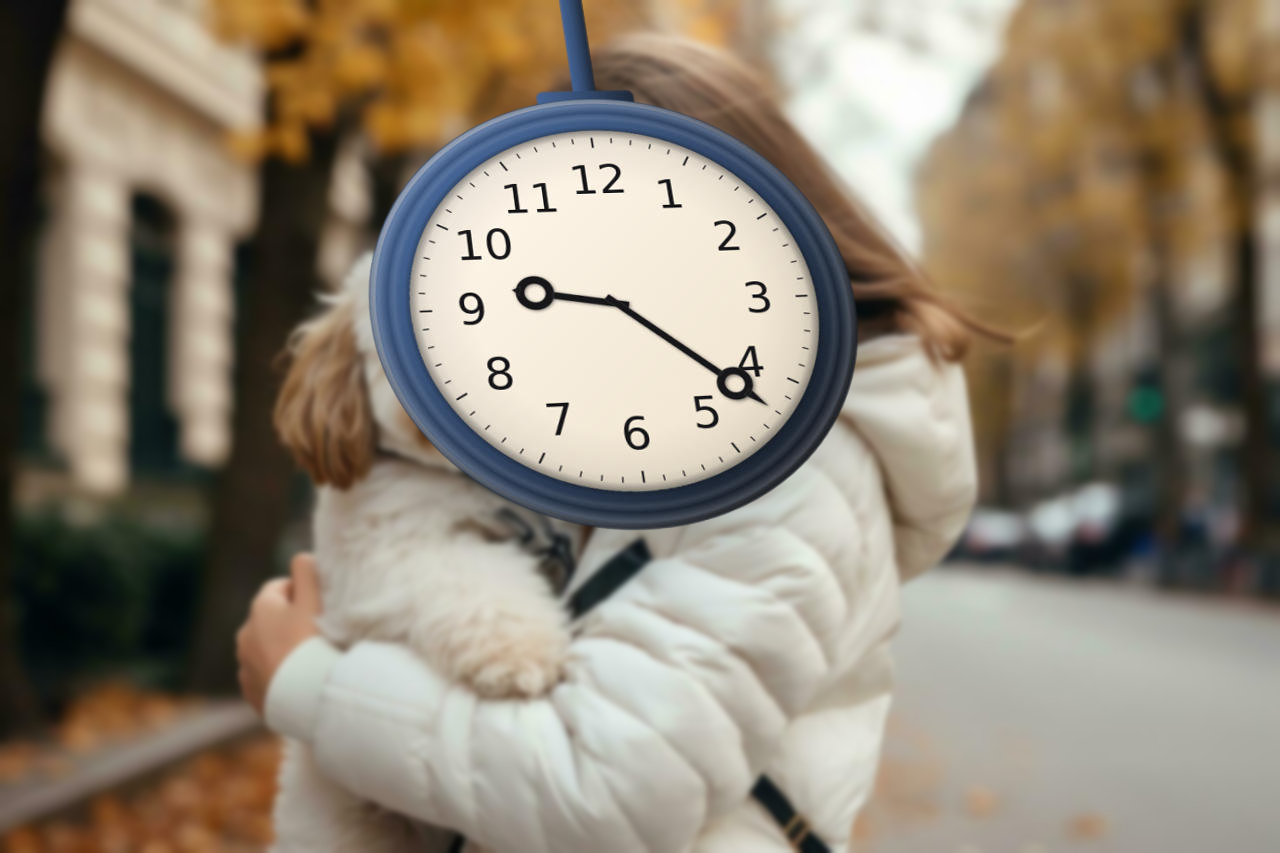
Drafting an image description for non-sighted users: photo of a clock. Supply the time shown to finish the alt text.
9:22
